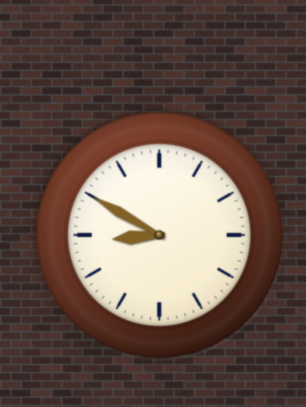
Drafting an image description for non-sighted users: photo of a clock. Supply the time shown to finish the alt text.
8:50
